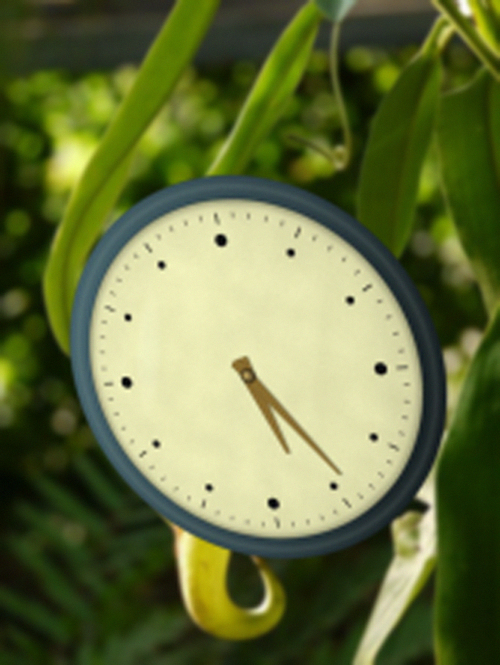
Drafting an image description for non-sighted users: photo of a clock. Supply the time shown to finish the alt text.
5:24
